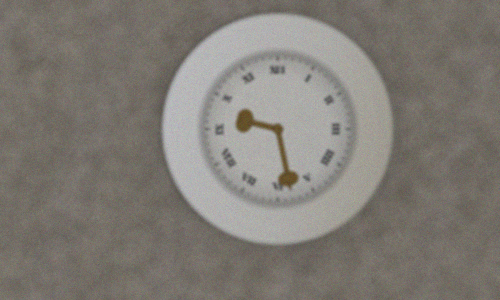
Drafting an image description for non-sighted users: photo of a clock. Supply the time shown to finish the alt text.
9:28
